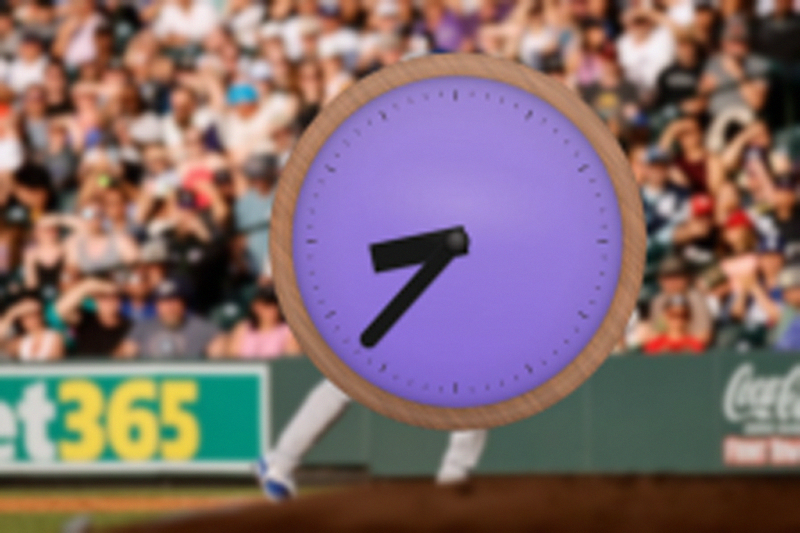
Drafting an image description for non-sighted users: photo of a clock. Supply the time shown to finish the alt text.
8:37
